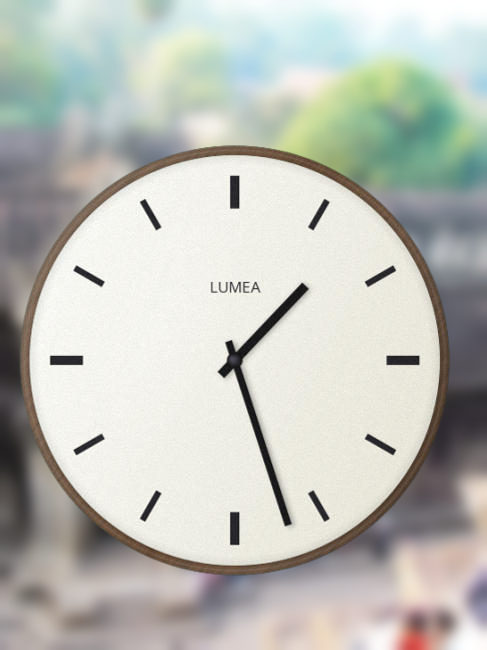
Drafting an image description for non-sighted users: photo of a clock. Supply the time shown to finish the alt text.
1:27
